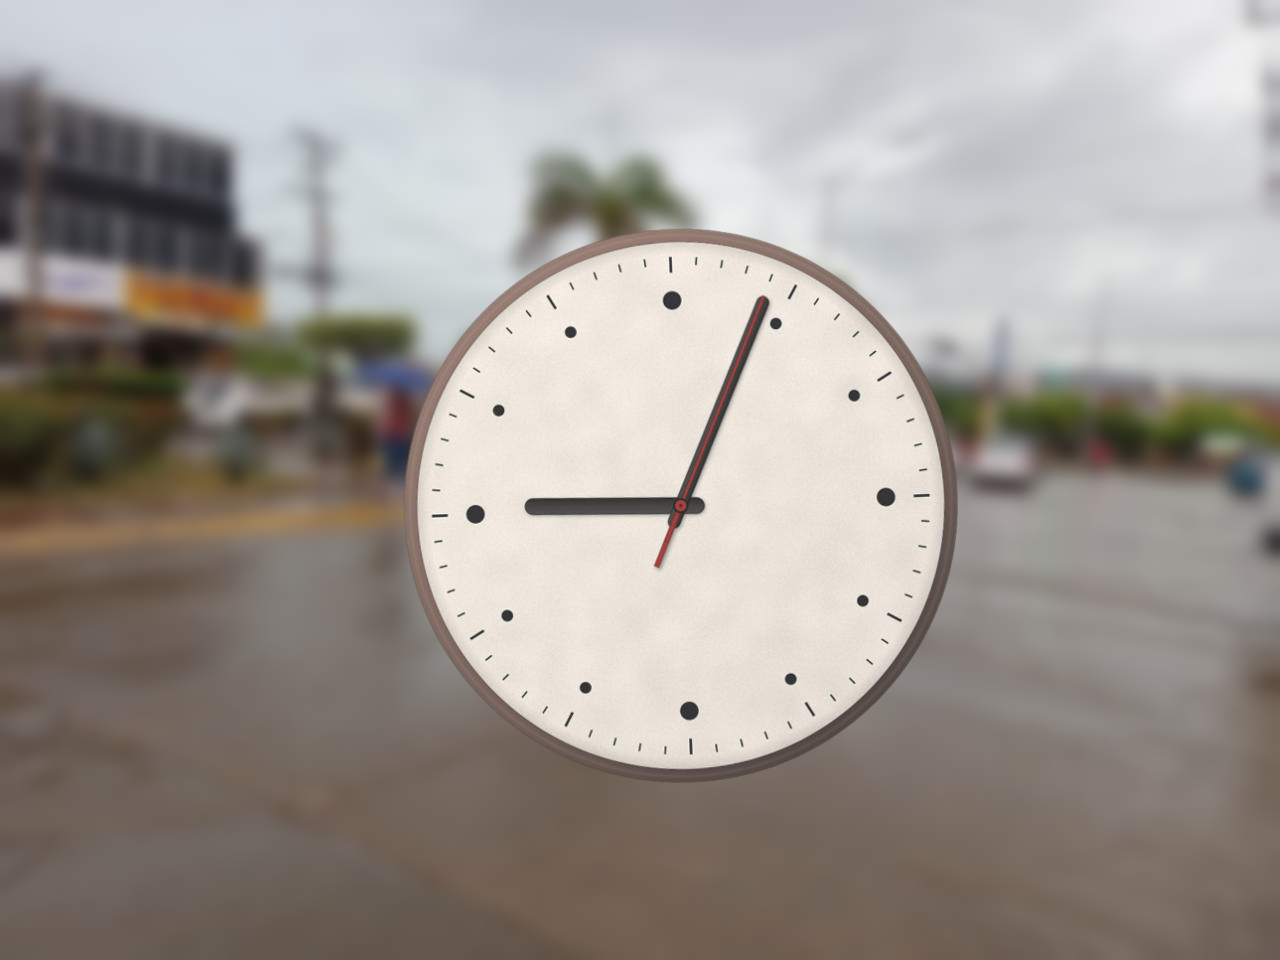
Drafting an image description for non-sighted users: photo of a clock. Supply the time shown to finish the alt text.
9:04:04
